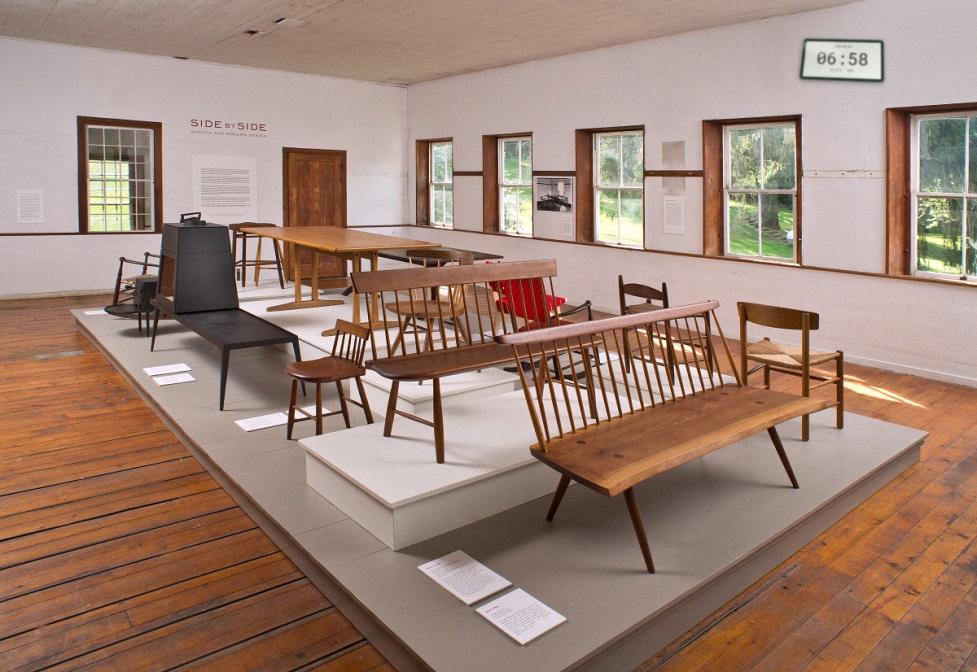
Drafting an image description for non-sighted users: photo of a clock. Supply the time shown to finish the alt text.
6:58
